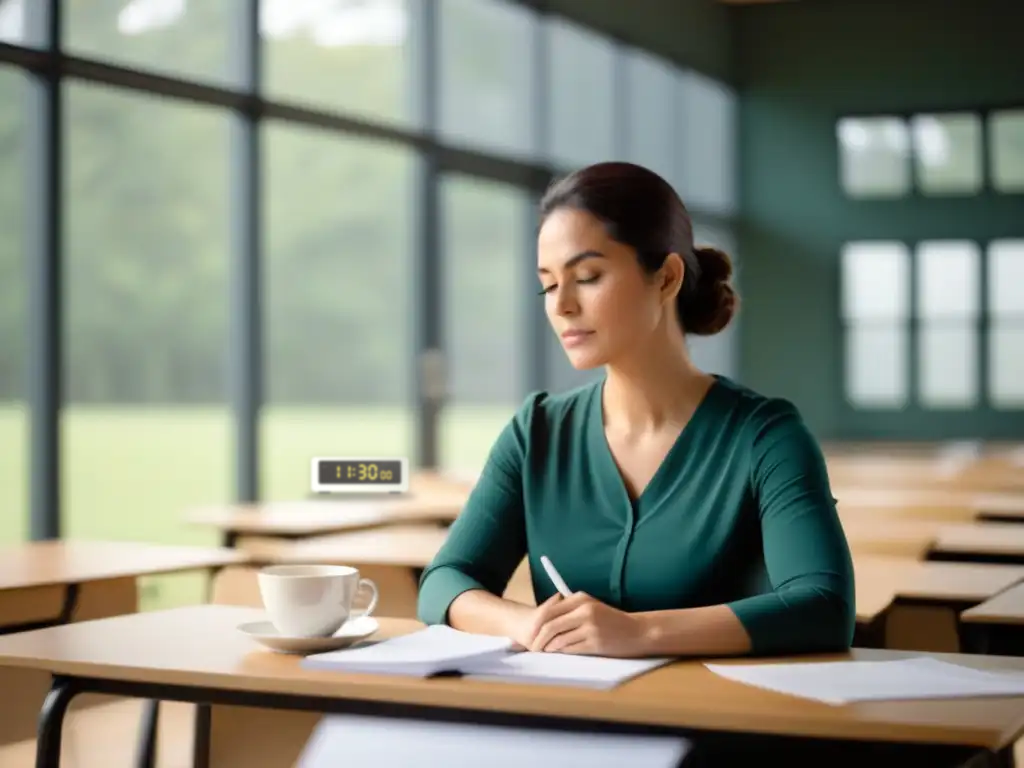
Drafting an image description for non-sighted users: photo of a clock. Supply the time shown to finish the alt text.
11:30
